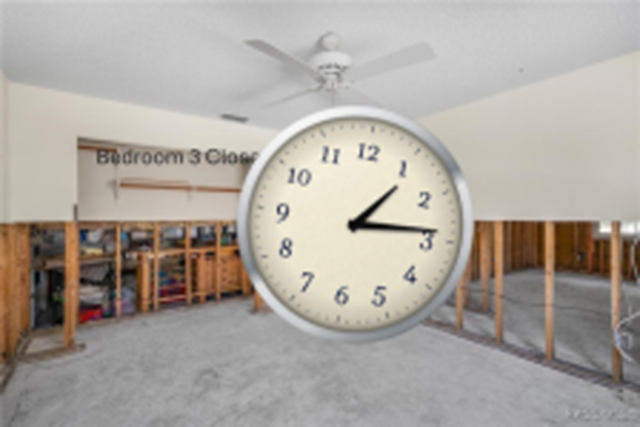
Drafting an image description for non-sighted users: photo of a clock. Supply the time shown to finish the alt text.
1:14
